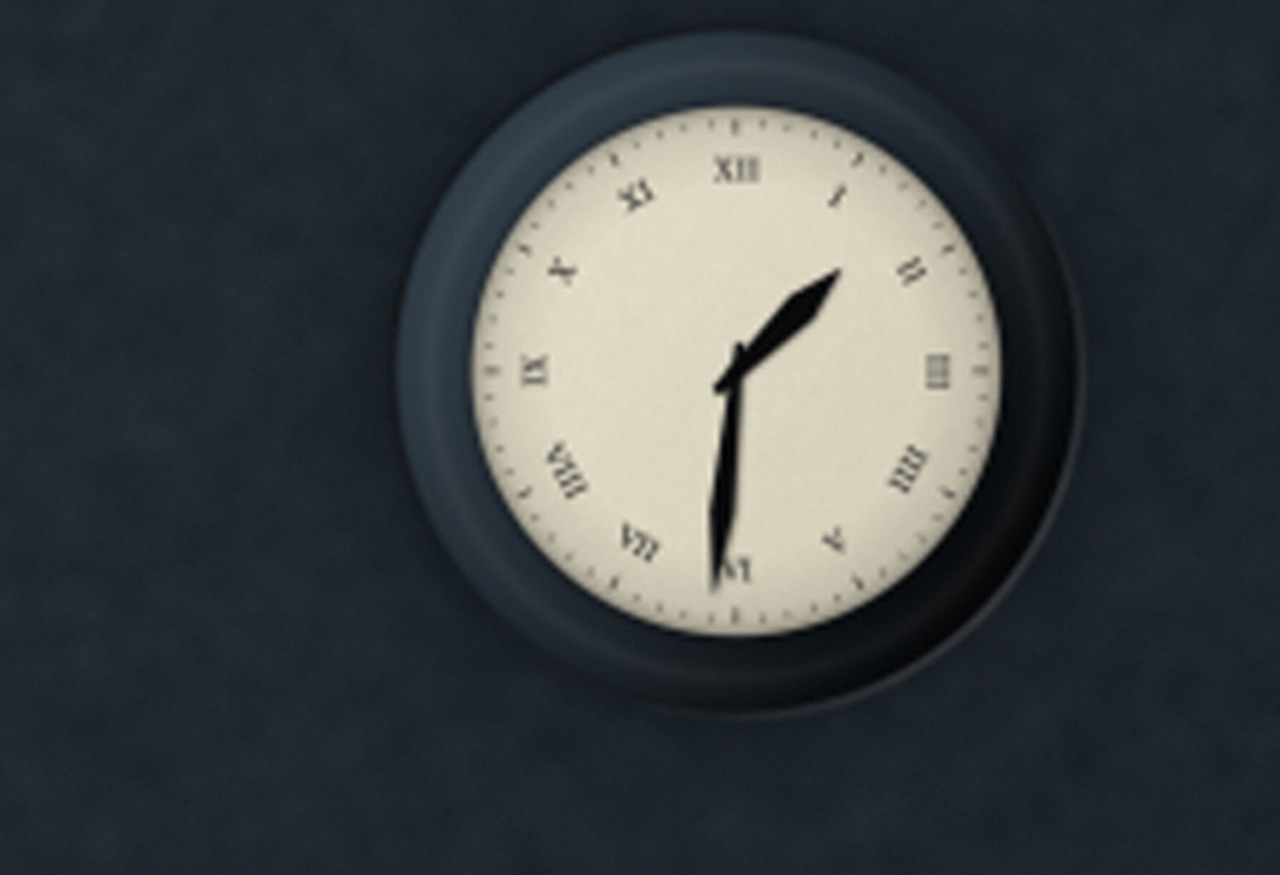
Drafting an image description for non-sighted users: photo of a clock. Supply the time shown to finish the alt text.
1:31
